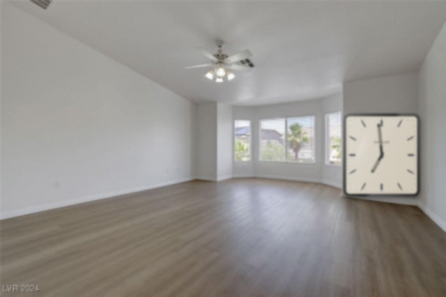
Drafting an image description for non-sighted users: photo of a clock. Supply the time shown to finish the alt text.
6:59
